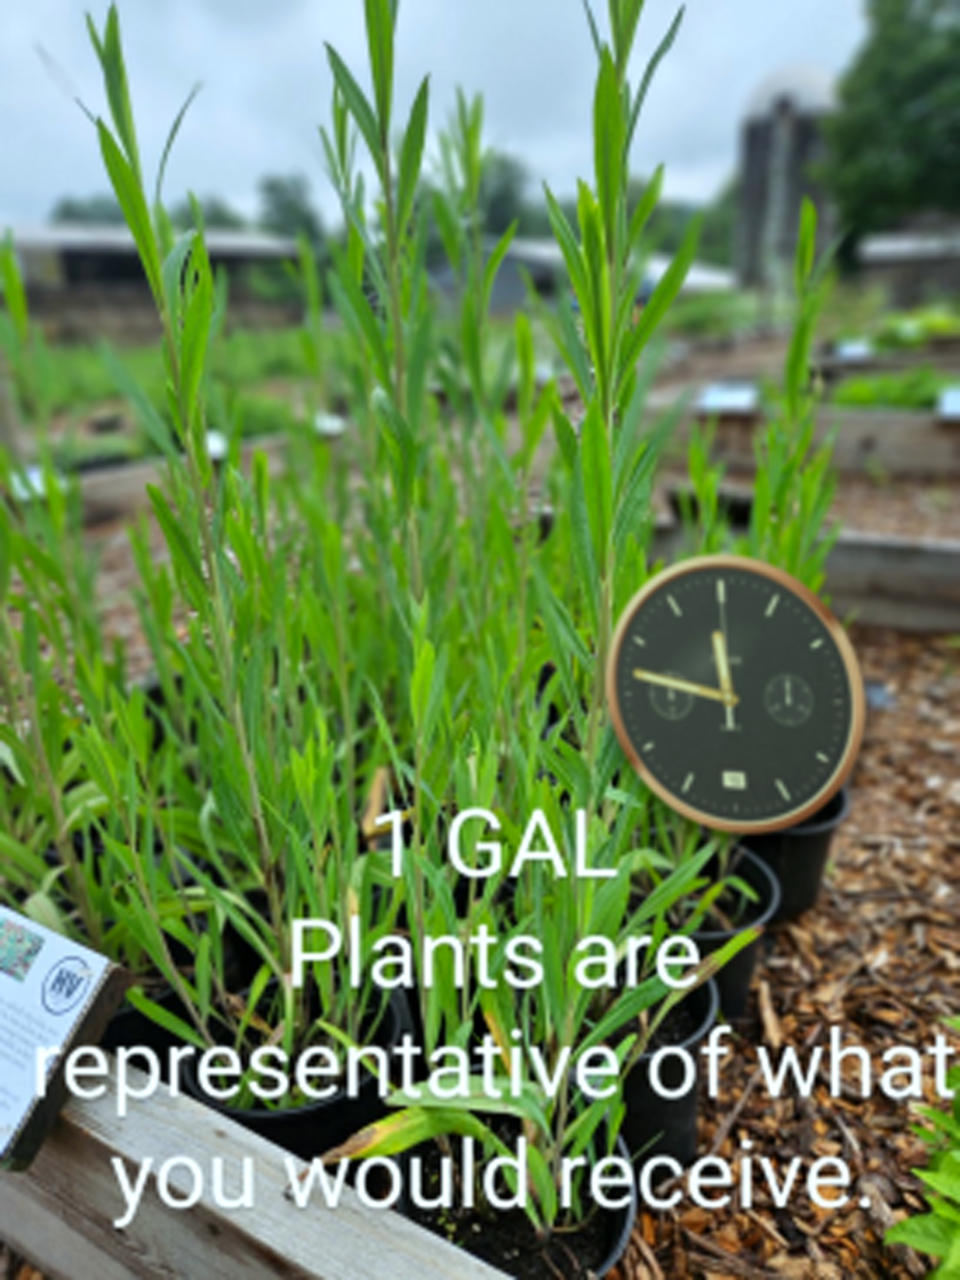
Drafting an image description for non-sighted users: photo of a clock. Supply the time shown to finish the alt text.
11:47
